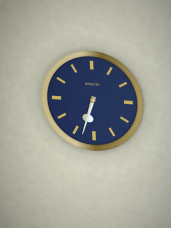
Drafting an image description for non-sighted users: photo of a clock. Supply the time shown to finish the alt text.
6:33
